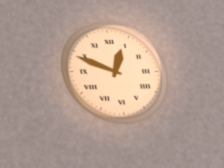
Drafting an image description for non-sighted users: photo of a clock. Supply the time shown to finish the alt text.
12:49
